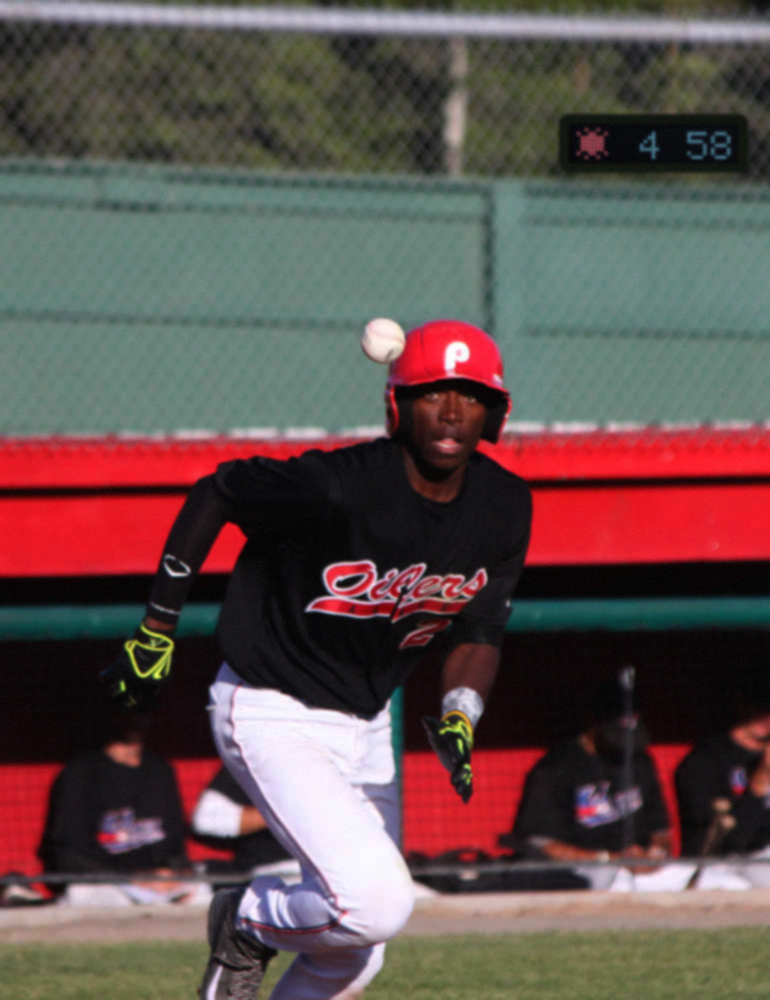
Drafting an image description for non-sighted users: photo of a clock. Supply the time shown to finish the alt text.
4:58
